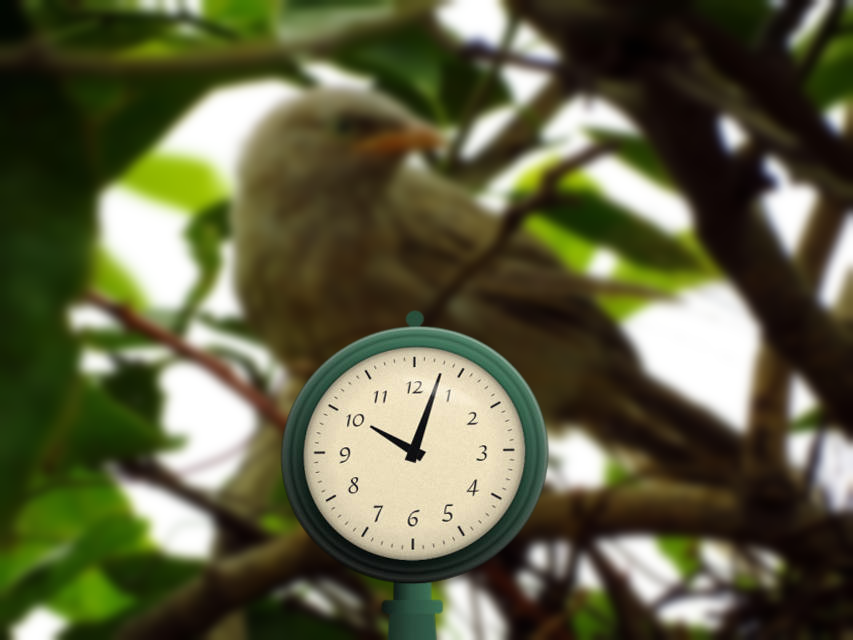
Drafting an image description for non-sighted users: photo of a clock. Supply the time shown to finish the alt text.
10:03
